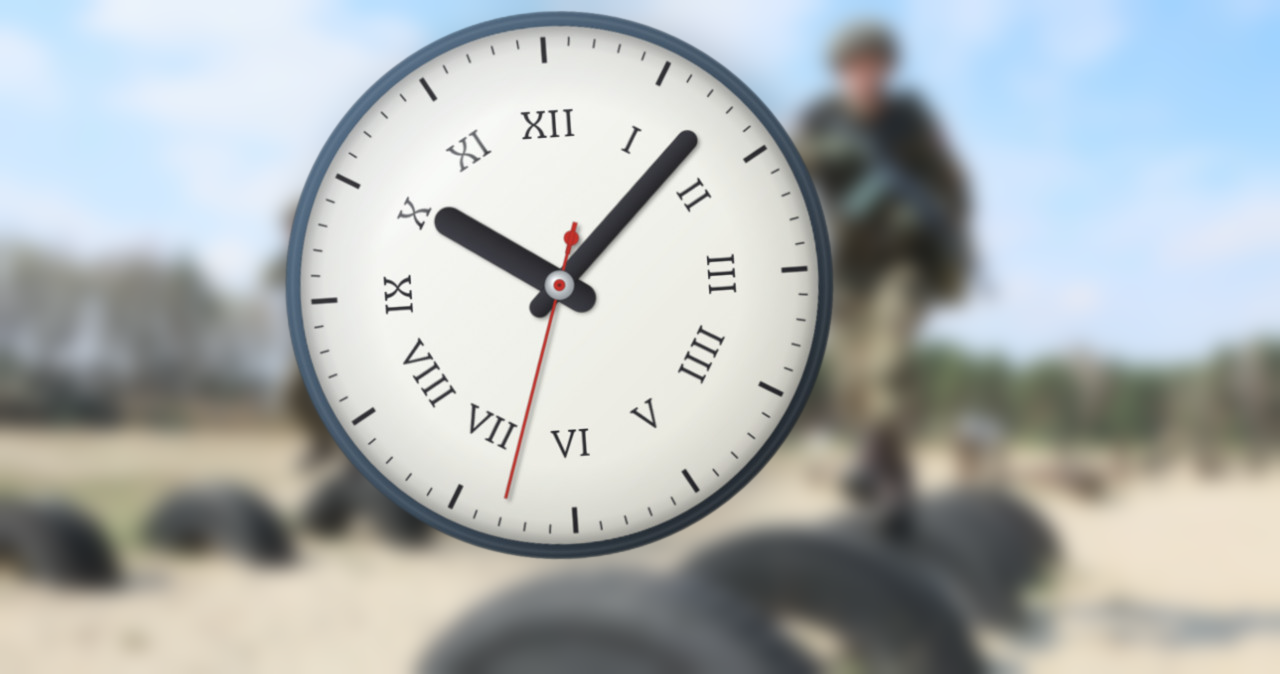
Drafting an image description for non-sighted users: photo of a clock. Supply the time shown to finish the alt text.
10:07:33
